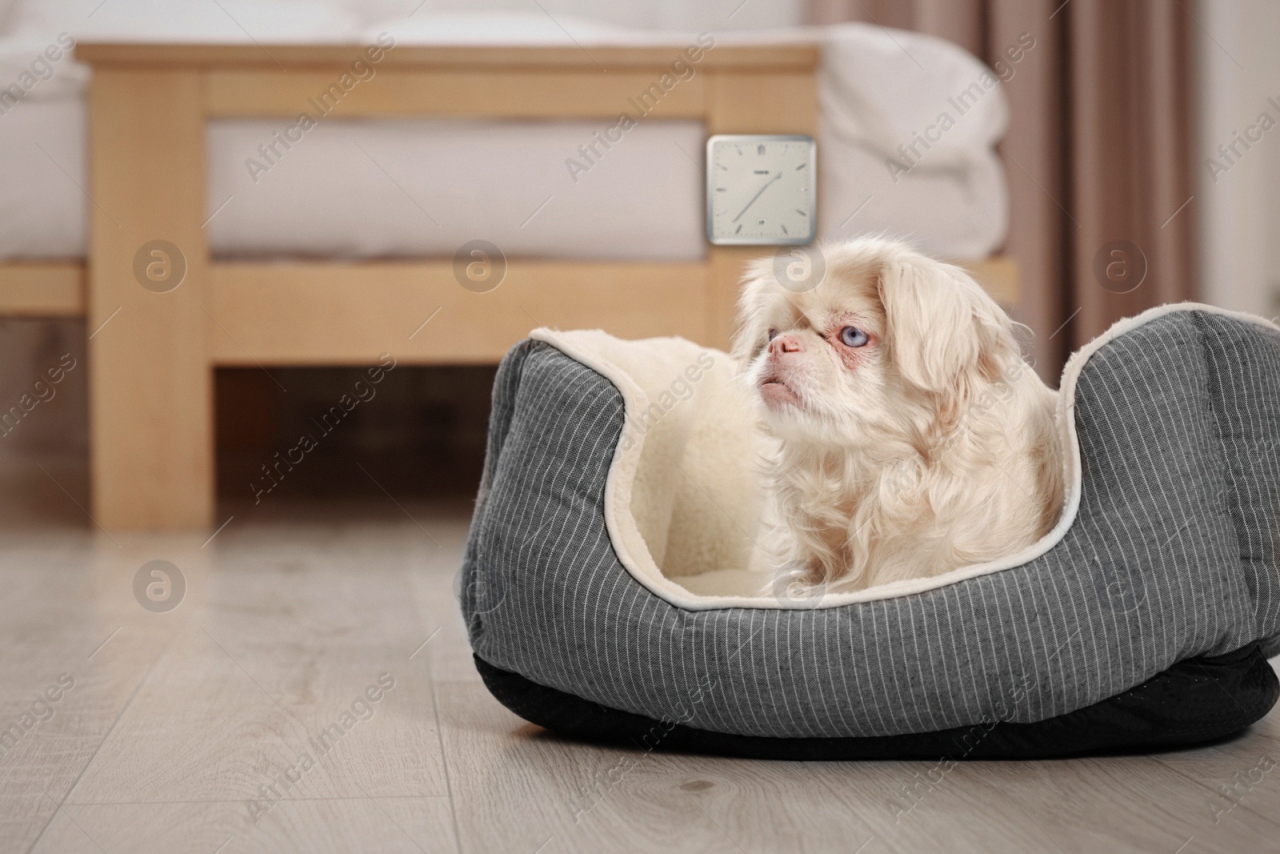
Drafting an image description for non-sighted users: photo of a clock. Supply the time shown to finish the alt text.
1:37
